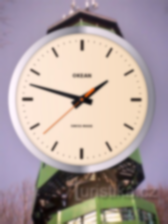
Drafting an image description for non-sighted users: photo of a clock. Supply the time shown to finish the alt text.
1:47:38
